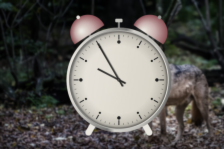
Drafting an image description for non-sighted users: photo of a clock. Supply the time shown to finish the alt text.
9:55
